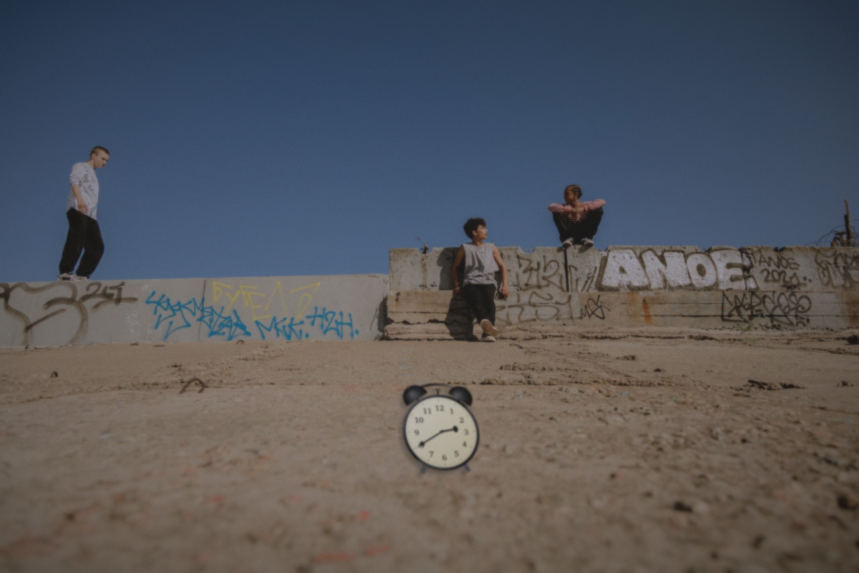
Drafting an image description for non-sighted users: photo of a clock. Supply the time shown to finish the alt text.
2:40
